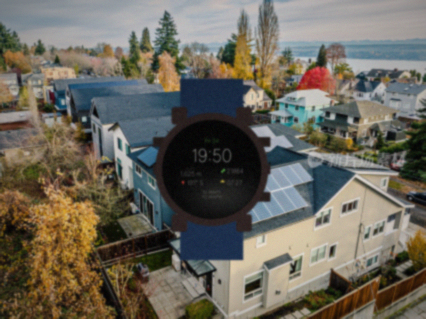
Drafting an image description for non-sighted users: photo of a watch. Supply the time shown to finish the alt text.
19:50
